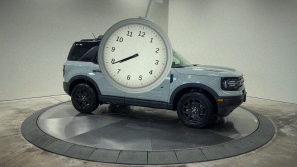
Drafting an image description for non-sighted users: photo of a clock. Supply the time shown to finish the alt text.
7:39
